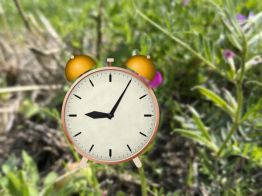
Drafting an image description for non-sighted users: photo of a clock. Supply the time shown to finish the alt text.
9:05
